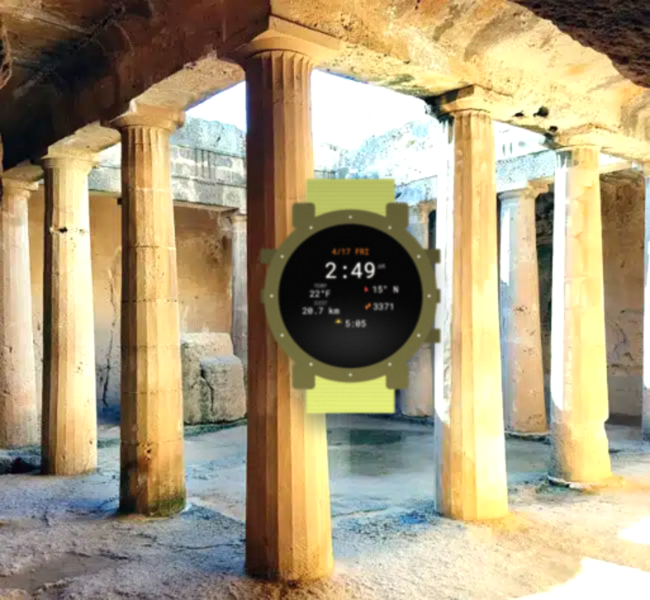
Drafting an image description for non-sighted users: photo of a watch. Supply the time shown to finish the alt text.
2:49
